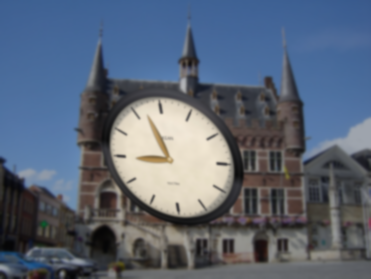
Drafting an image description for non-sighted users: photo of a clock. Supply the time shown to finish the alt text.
8:57
